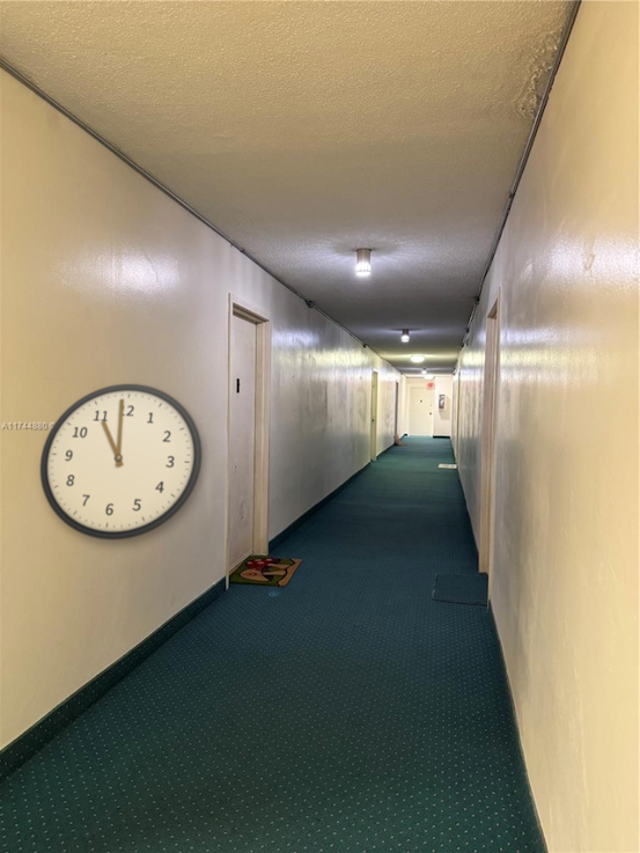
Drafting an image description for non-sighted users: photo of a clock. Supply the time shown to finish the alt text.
10:59
